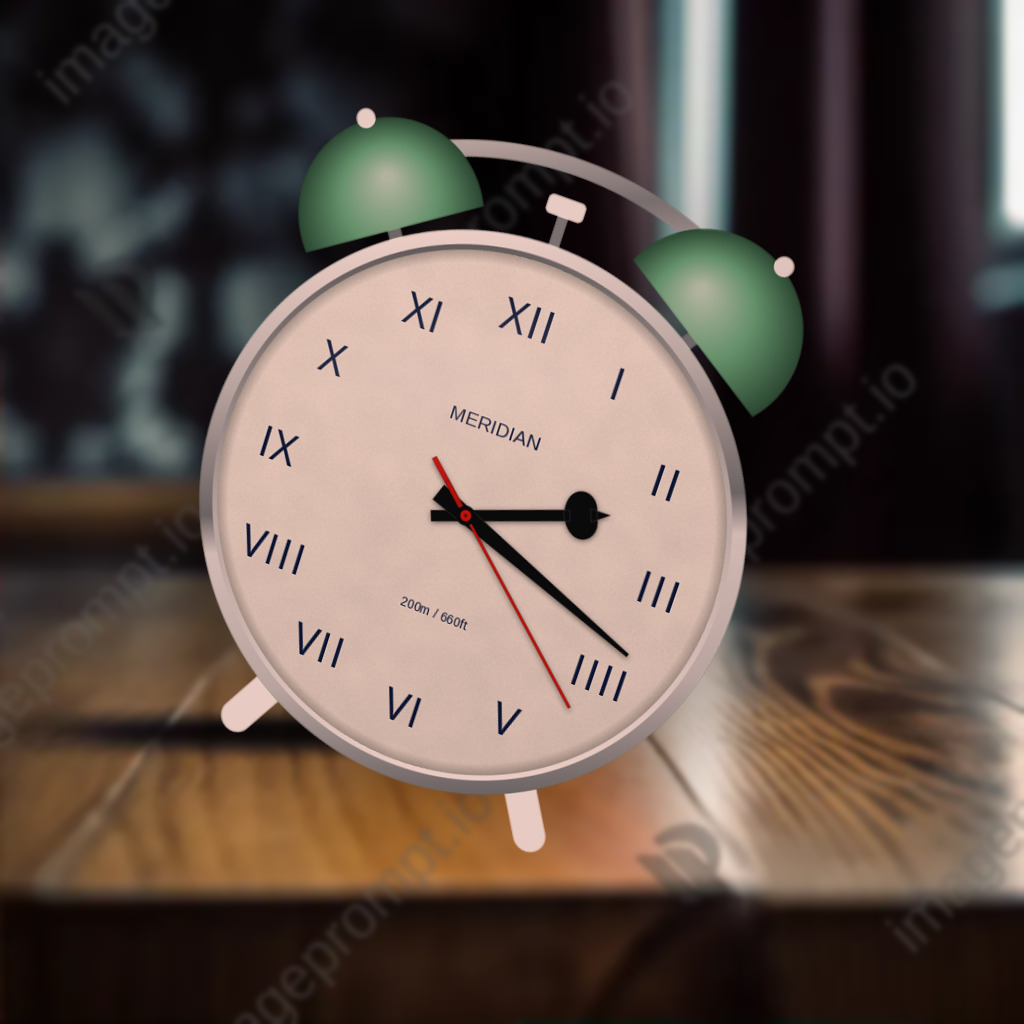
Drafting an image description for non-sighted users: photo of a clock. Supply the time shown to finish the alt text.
2:18:22
